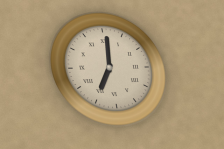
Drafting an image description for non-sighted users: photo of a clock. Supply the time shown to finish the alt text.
7:01
